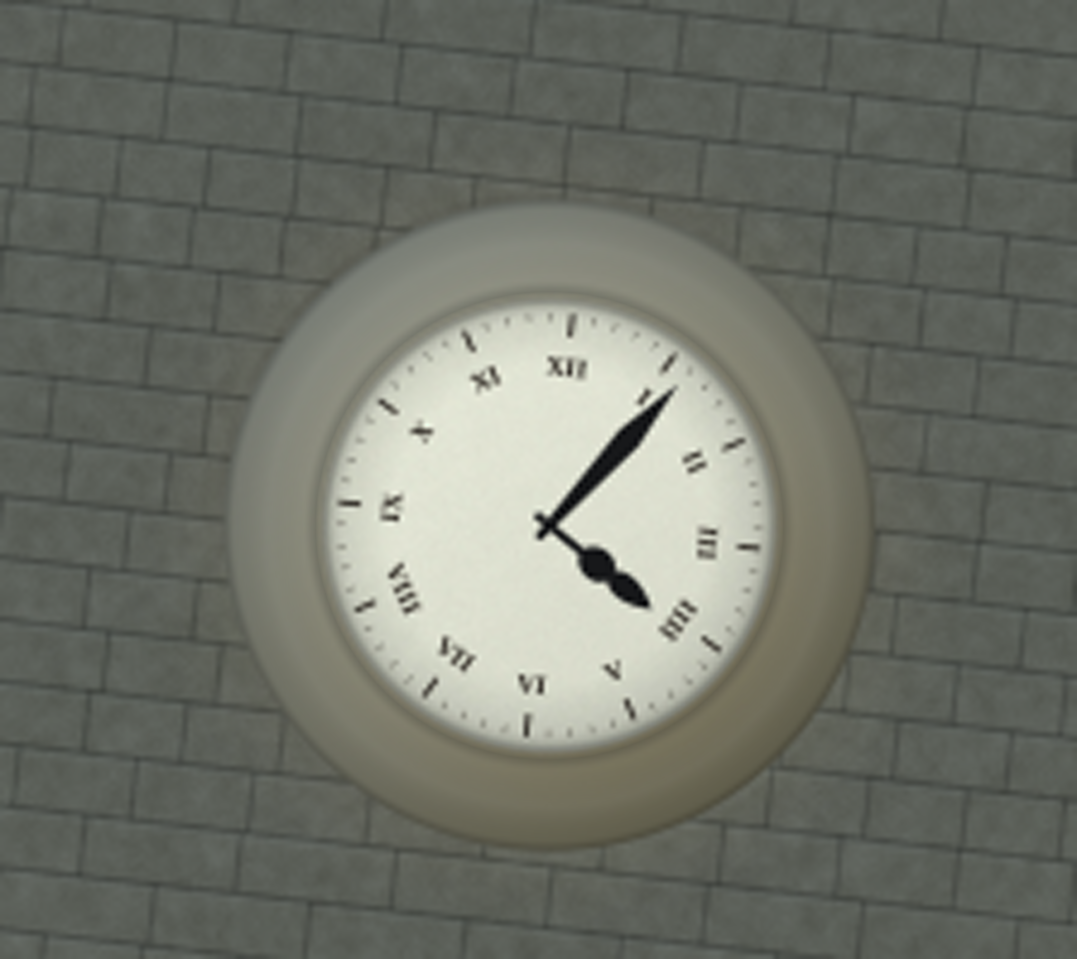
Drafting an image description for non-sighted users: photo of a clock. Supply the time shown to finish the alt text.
4:06
